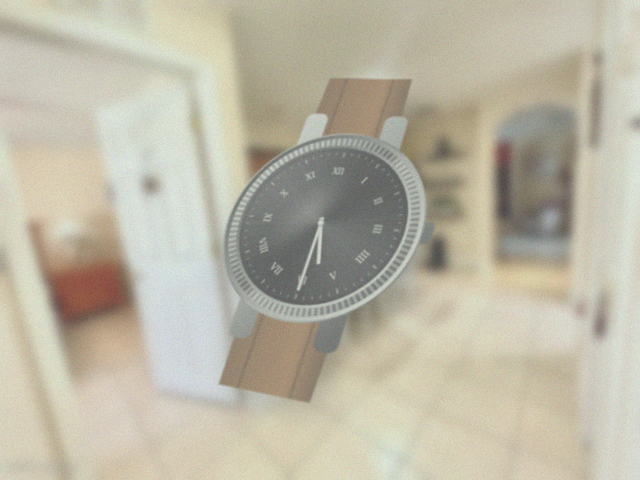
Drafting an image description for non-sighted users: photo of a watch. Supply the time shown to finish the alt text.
5:30
